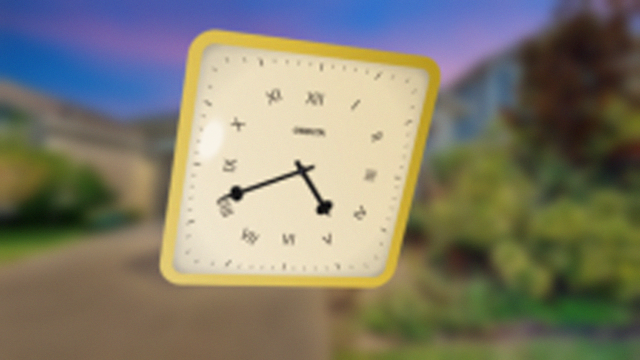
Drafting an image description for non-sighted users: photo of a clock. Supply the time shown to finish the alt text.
4:41
